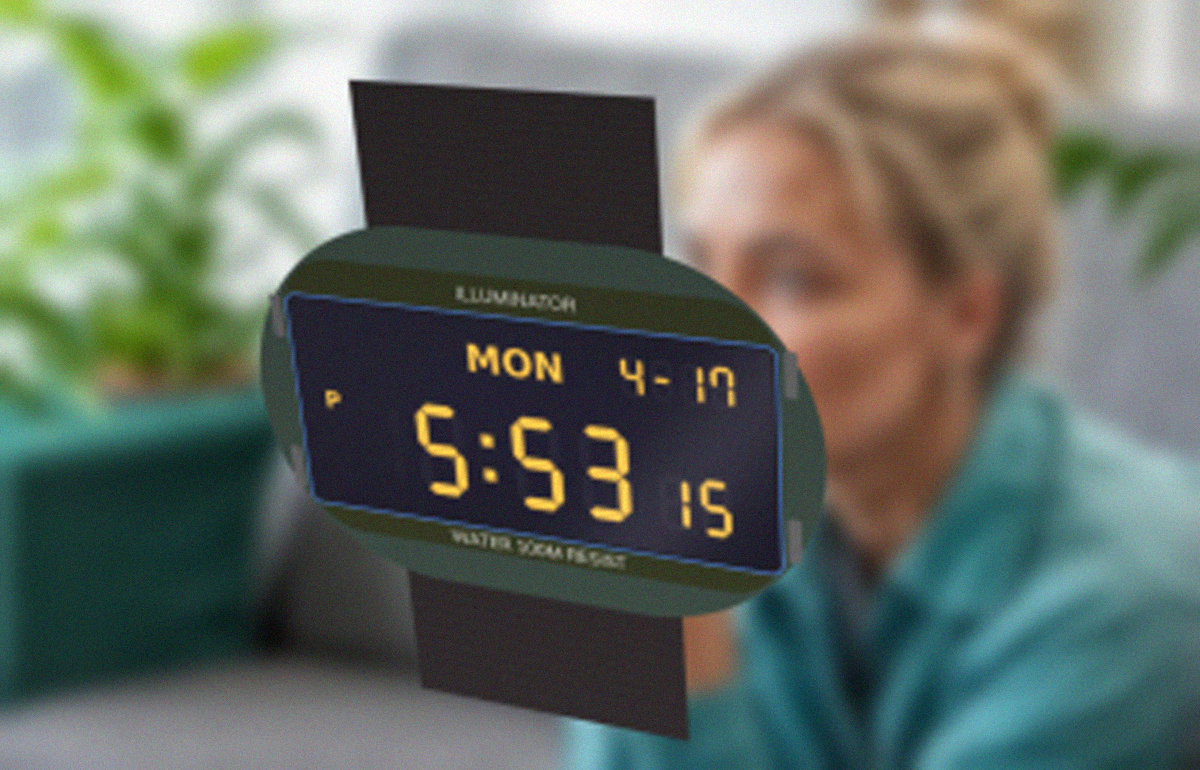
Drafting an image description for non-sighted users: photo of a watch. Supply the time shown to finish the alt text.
5:53:15
